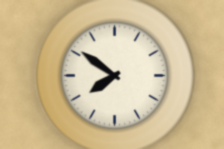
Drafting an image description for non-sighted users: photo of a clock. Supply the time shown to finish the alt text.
7:51
